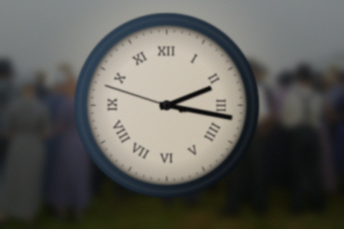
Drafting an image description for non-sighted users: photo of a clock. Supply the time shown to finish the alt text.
2:16:48
